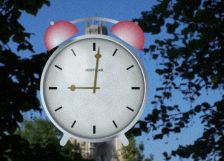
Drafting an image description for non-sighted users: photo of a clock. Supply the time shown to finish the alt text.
9:01
